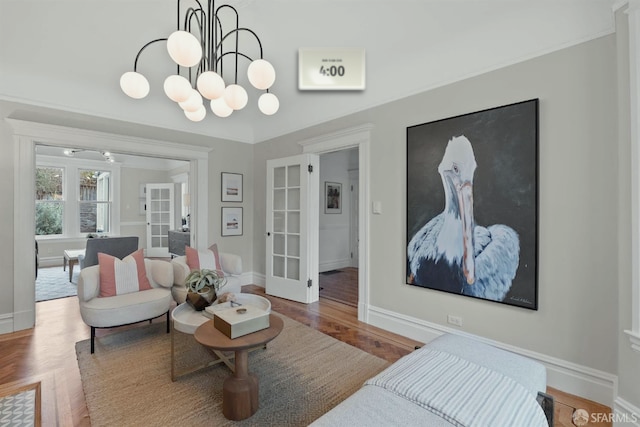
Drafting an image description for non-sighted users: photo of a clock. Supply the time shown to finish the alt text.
4:00
